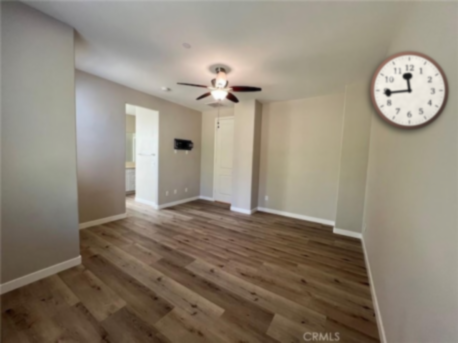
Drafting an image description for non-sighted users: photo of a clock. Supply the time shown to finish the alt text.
11:44
